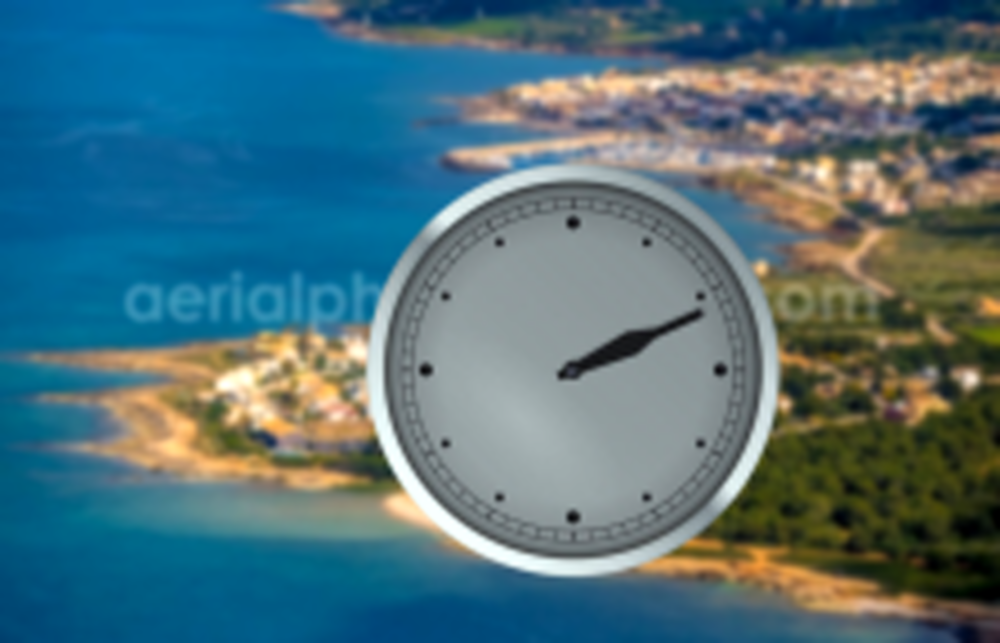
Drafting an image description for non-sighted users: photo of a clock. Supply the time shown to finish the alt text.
2:11
